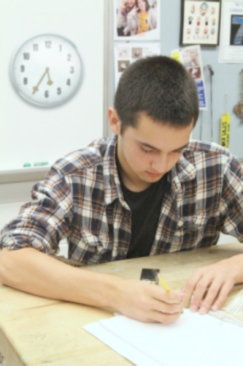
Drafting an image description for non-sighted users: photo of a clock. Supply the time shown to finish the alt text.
5:35
